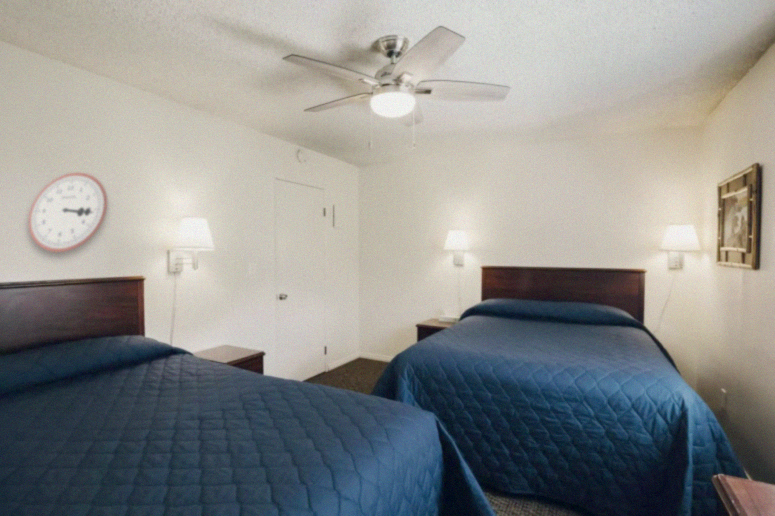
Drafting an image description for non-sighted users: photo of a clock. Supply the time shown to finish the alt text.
3:16
